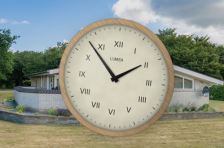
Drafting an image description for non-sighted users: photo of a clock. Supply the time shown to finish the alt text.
1:53
